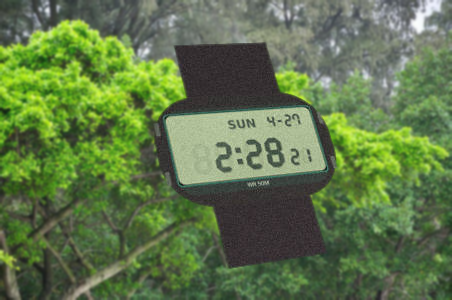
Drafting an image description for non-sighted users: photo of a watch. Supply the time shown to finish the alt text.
2:28:21
